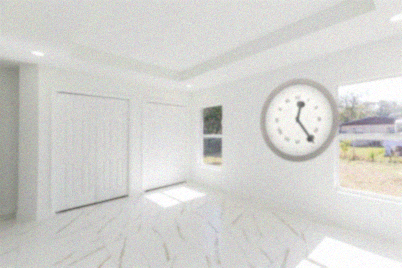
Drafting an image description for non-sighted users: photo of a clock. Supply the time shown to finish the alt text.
12:24
